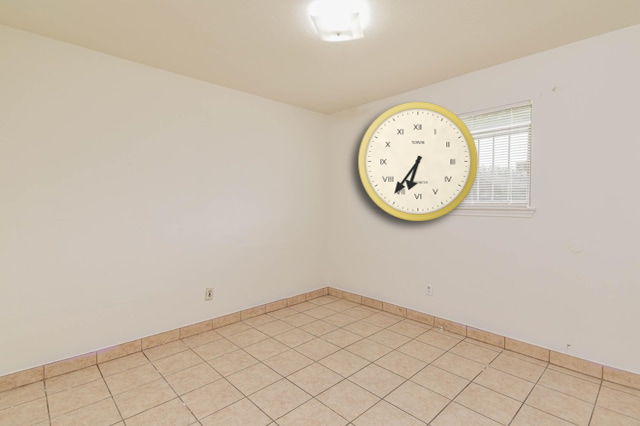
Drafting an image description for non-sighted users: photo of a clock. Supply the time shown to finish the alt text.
6:36
